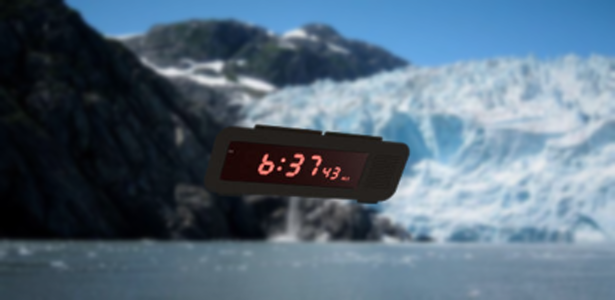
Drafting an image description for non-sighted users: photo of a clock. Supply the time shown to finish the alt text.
6:37:43
